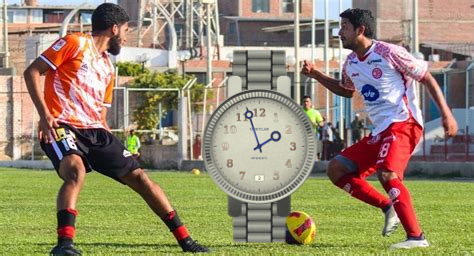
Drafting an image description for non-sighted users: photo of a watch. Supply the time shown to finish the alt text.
1:57
